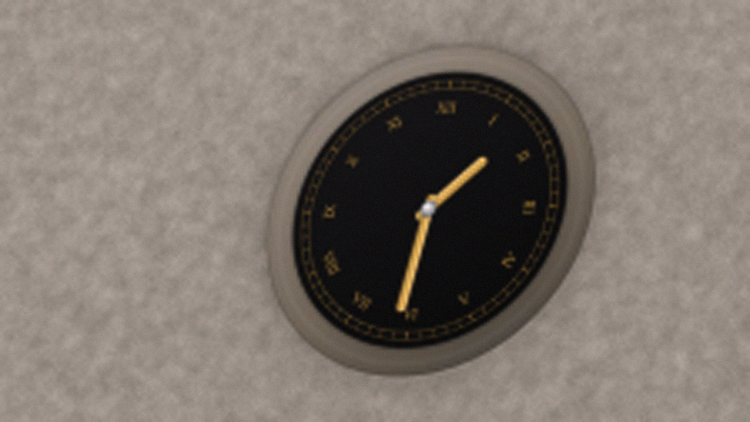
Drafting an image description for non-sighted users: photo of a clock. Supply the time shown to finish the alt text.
1:31
